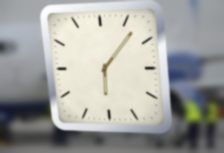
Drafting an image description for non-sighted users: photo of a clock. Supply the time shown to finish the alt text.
6:07
